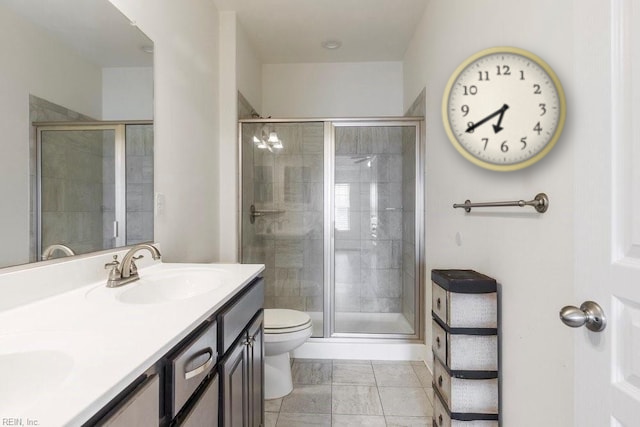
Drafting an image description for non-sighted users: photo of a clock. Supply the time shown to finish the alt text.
6:40
